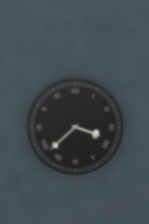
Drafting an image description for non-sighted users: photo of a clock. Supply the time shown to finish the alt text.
3:38
